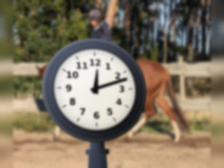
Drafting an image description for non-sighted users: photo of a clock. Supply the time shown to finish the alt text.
12:12
